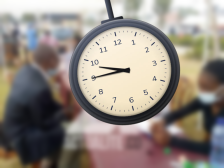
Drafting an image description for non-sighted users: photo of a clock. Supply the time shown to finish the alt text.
9:45
